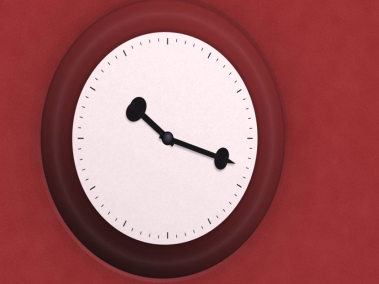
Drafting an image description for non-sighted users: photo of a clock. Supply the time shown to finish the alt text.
10:18
